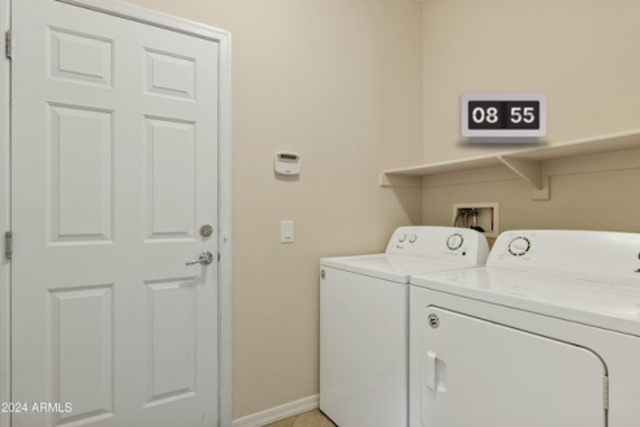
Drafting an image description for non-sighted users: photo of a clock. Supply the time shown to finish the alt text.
8:55
